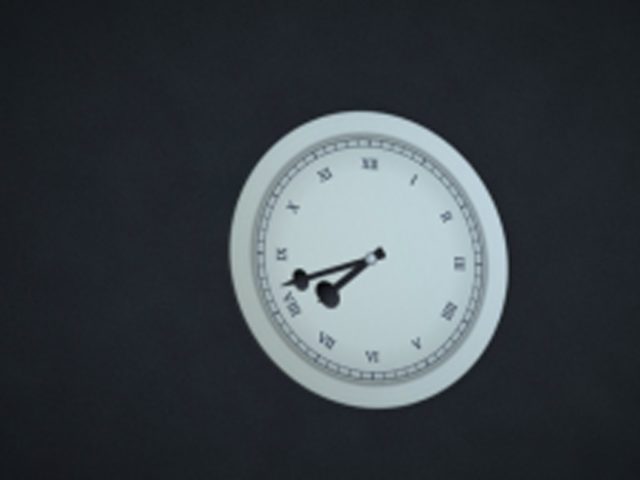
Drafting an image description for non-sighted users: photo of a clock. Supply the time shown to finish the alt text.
7:42
